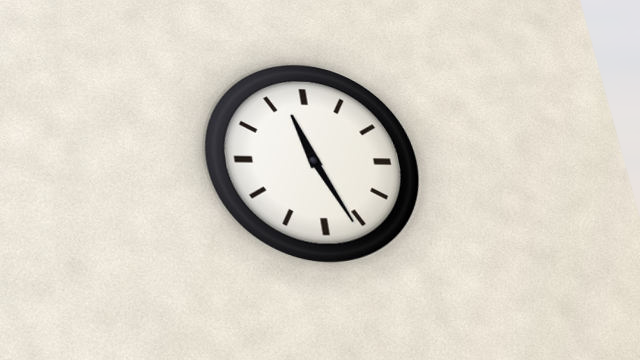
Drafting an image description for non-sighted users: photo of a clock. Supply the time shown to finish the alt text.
11:26
